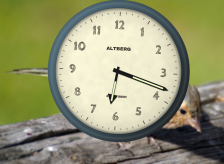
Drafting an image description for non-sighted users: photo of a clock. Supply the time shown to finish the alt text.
6:18
